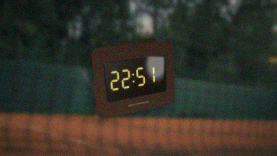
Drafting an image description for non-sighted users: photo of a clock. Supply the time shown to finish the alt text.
22:51
